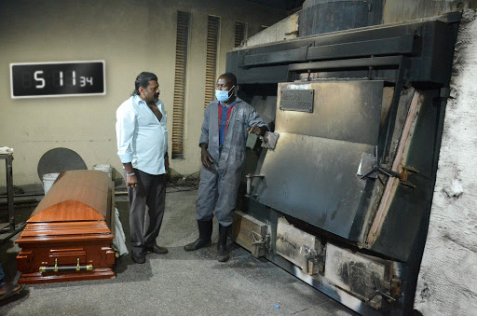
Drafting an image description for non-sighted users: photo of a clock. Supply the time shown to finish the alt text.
5:11:34
